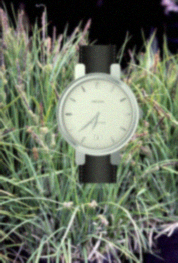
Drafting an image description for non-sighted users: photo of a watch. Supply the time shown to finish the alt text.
6:38
